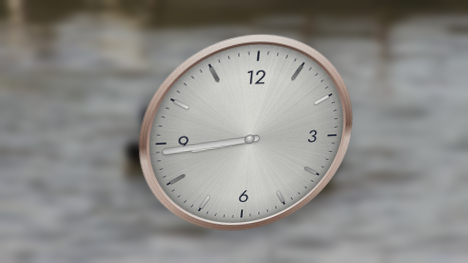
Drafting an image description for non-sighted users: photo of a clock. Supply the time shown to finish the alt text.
8:44
